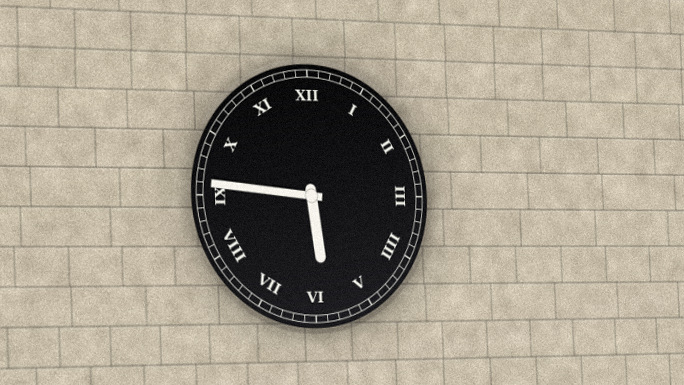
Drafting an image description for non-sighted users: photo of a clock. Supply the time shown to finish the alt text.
5:46
